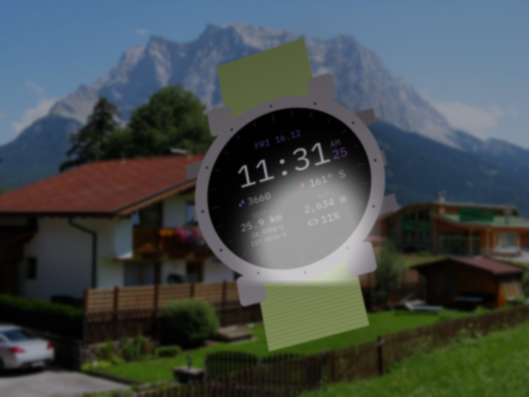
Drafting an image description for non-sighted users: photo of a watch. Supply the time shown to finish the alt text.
11:31:25
